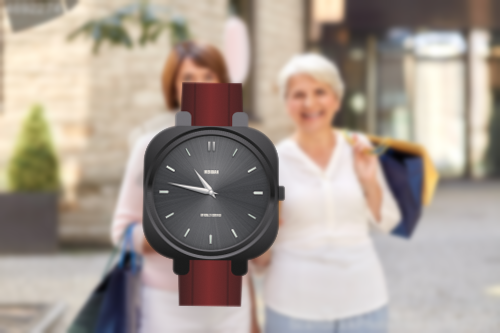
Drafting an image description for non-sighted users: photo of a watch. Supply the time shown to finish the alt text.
10:47
